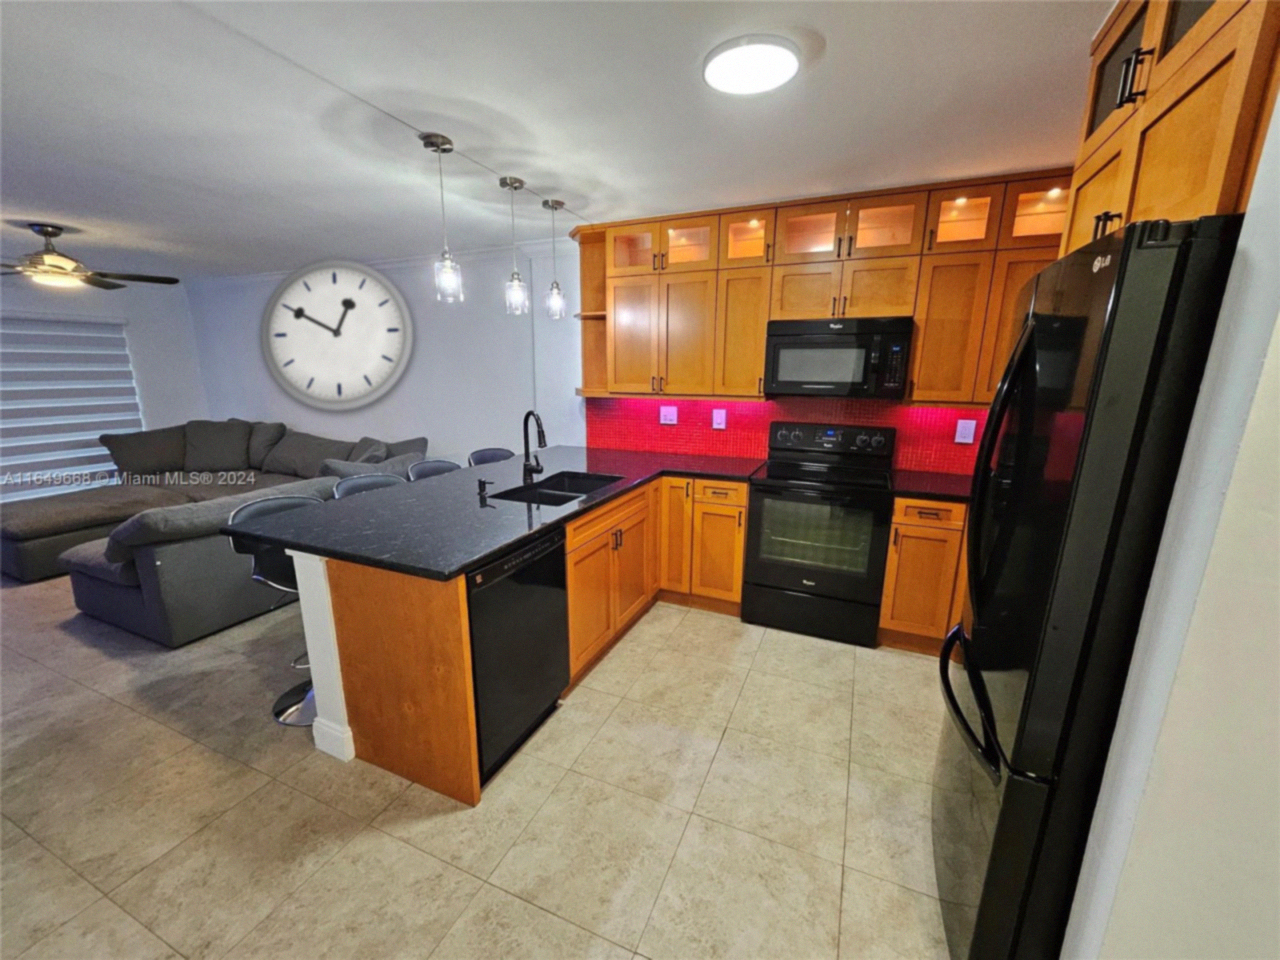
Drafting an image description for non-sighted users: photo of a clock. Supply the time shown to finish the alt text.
12:50
